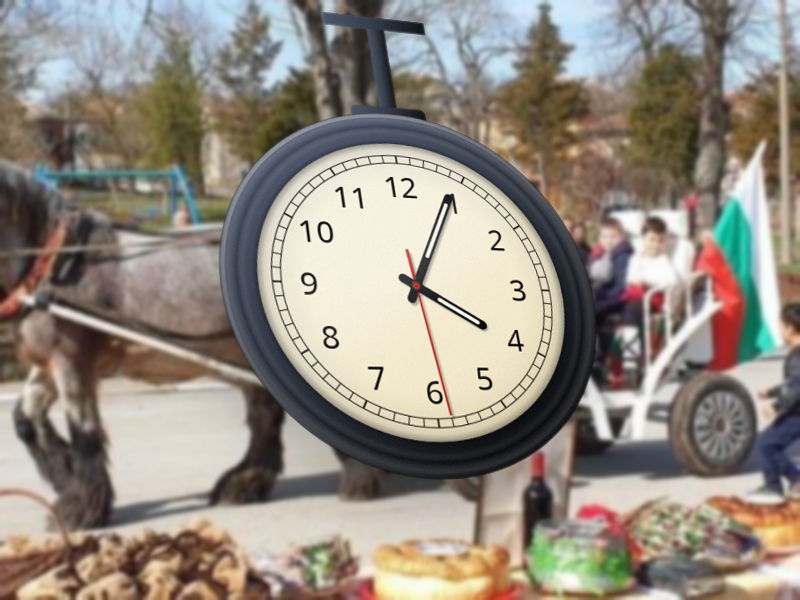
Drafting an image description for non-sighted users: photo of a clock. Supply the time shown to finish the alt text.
4:04:29
